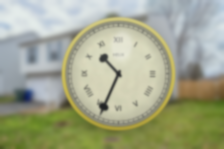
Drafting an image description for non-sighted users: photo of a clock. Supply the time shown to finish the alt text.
10:34
